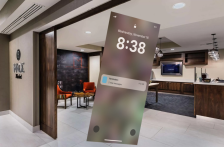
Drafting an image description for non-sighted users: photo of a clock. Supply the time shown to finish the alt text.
8:38
